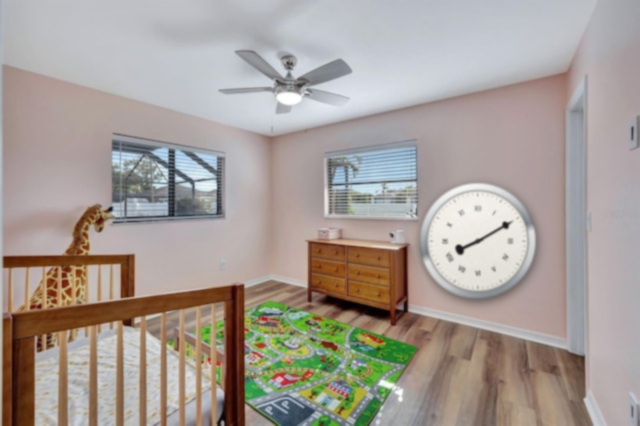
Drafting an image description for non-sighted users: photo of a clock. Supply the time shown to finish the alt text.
8:10
